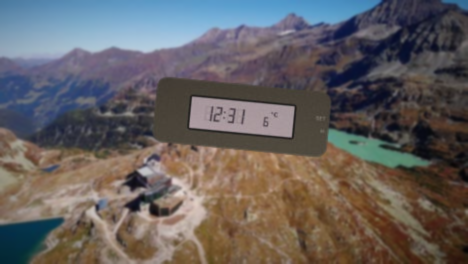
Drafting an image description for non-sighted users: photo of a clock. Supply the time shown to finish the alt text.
12:31
